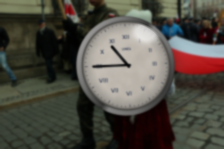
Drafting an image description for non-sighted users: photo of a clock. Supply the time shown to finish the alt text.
10:45
